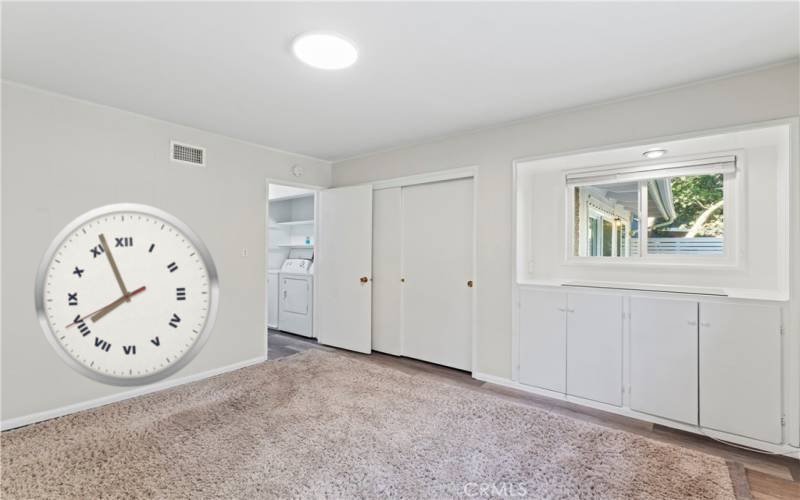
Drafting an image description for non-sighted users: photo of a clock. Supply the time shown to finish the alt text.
7:56:41
